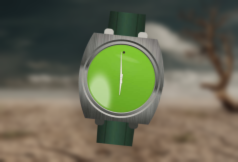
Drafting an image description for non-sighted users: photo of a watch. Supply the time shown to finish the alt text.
5:59
